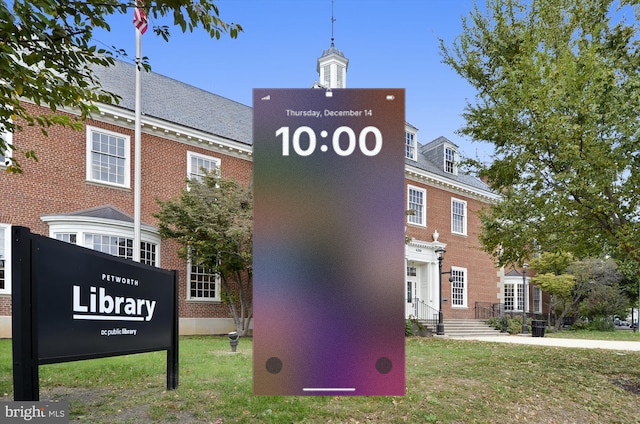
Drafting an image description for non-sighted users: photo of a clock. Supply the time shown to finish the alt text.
10:00
